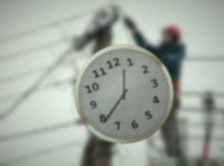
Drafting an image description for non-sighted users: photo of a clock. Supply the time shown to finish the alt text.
12:39
